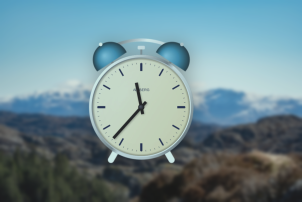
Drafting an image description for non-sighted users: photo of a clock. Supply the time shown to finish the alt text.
11:37
